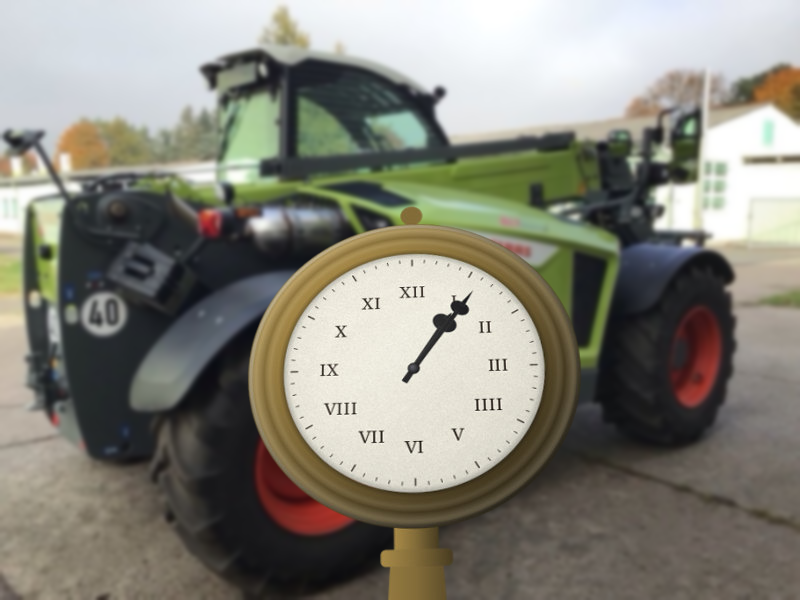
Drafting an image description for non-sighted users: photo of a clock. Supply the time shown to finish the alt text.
1:06
